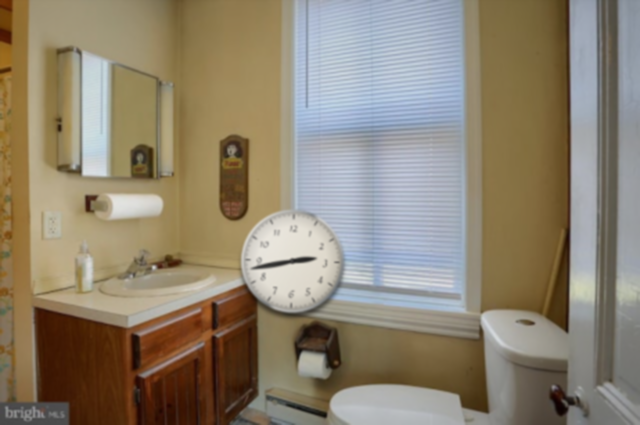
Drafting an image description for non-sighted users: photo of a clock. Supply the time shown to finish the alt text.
2:43
